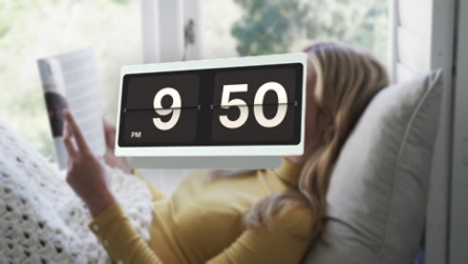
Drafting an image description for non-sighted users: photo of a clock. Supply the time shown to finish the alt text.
9:50
